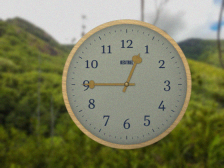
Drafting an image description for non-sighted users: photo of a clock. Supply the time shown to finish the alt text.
12:45
